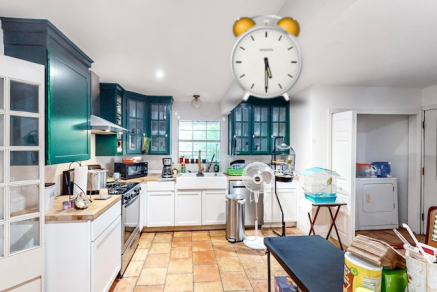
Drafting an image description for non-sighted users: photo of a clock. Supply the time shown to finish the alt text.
5:30
